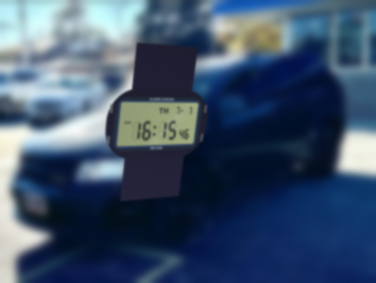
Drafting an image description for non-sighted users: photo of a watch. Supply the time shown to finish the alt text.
16:15
